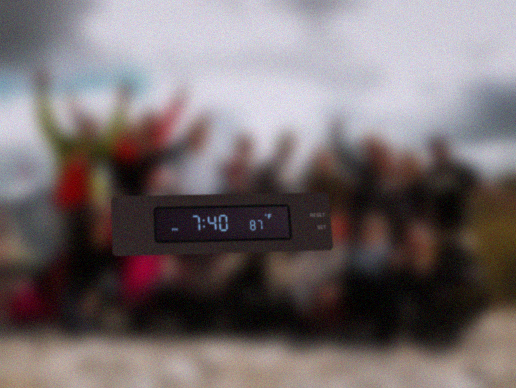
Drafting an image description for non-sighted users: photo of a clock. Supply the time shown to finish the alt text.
7:40
